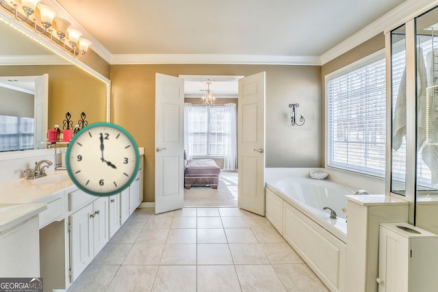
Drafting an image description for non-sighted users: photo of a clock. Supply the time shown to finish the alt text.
3:59
